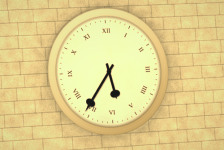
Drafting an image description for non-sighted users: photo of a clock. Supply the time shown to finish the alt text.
5:36
